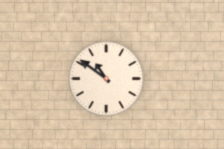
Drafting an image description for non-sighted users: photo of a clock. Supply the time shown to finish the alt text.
10:51
